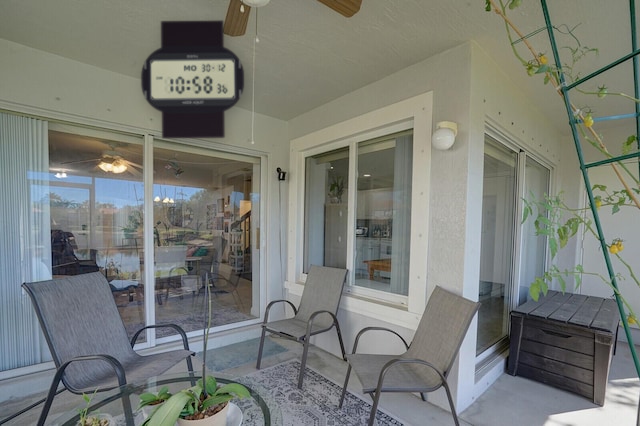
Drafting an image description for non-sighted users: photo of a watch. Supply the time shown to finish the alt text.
10:58:36
